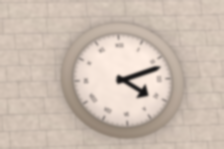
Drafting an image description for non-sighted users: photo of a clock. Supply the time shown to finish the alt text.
4:12
